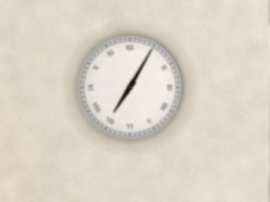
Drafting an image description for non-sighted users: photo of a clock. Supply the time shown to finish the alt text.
7:05
